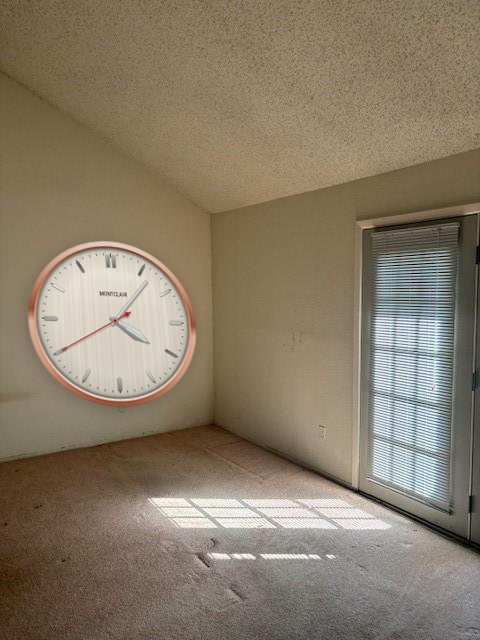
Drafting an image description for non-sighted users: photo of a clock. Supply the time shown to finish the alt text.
4:06:40
